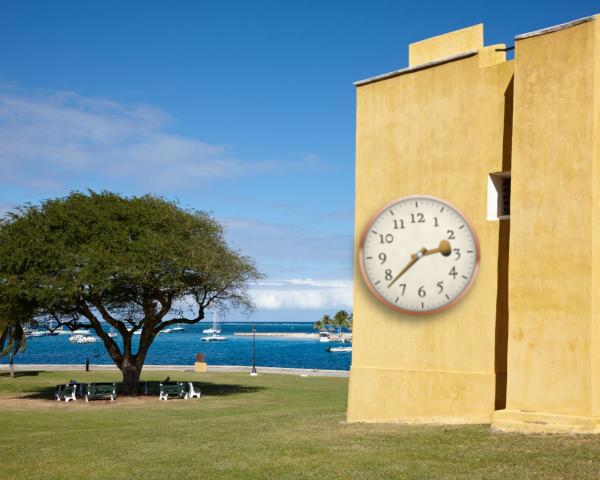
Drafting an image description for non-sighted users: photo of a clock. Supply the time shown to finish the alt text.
2:38
